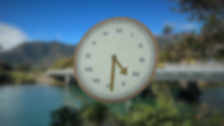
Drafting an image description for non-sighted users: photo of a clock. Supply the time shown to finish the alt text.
4:29
